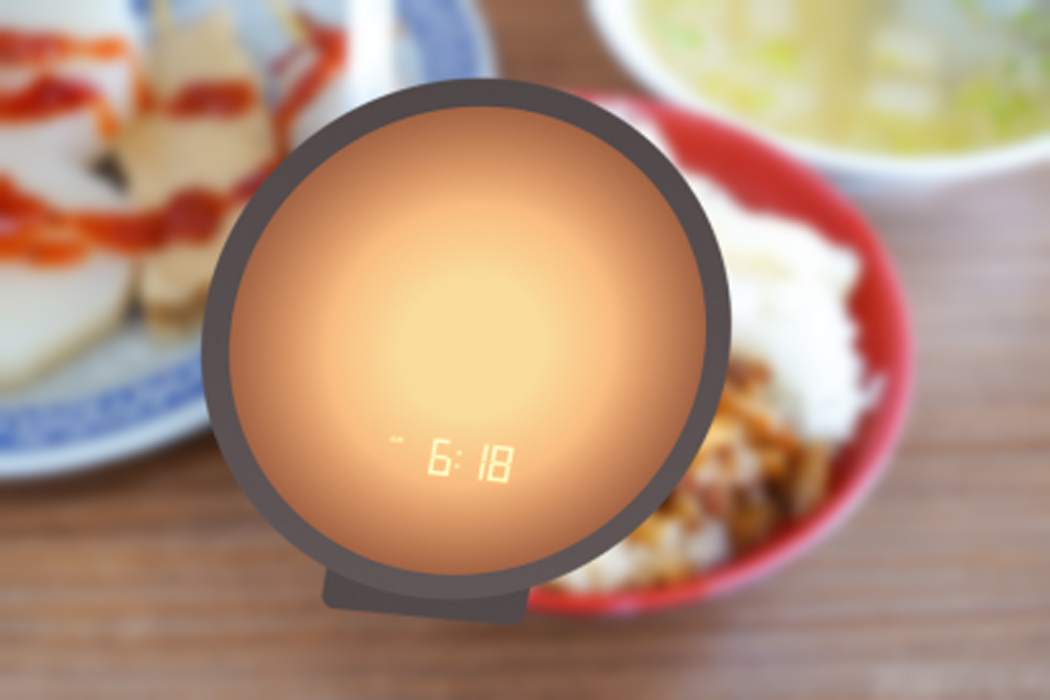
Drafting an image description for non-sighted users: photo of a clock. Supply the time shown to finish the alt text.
6:18
